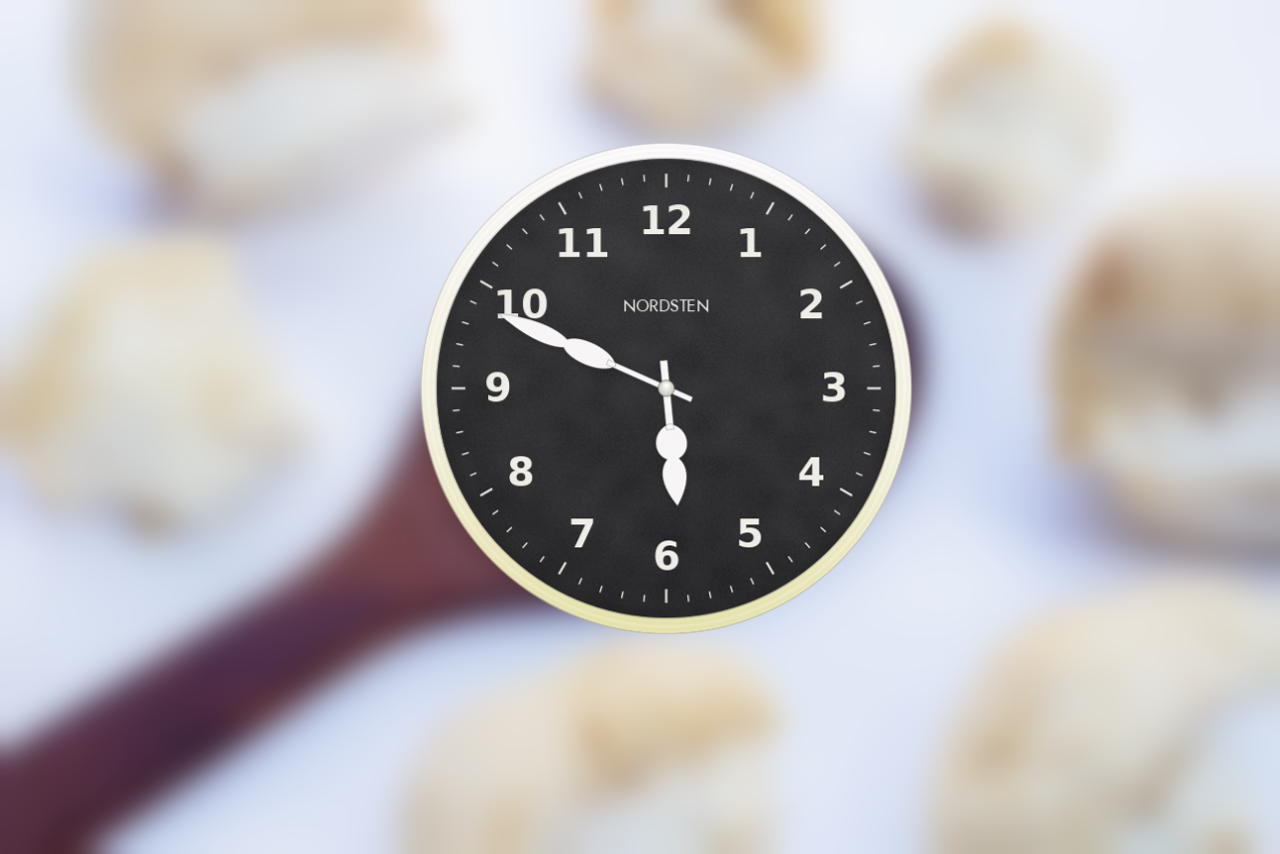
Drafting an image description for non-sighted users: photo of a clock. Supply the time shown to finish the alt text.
5:49
